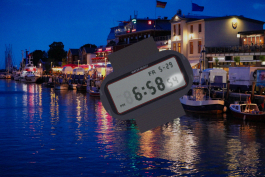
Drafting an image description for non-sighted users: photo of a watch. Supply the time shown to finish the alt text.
6:58:54
